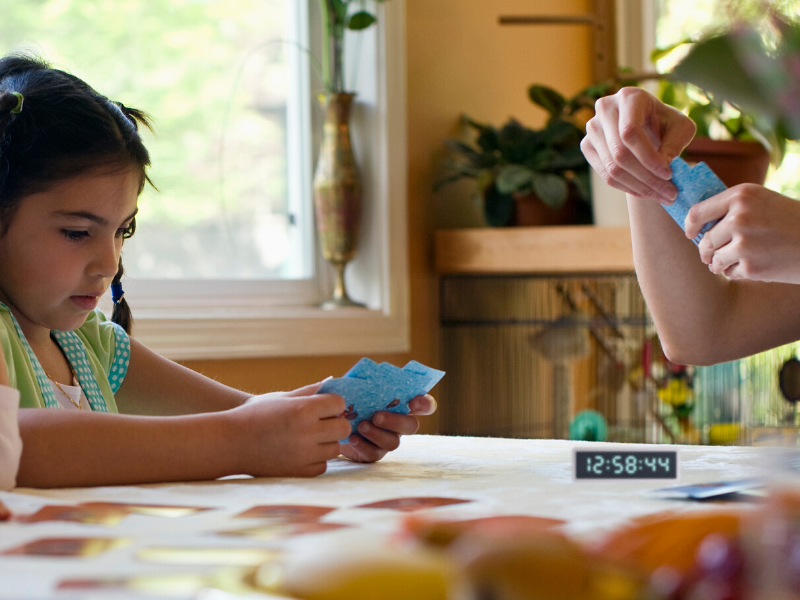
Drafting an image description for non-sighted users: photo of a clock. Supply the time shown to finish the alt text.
12:58:44
